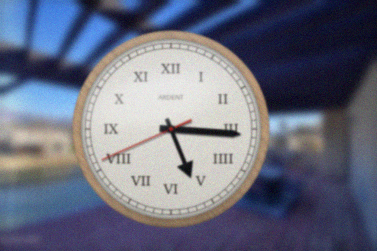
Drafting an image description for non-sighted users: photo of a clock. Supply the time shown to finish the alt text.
5:15:41
